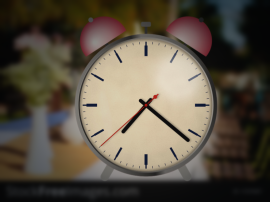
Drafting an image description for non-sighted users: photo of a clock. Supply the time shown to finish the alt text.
7:21:38
